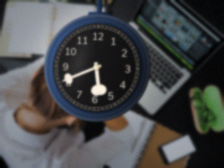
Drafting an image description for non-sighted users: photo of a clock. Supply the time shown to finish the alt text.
5:41
